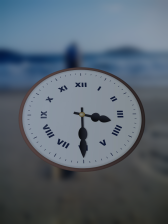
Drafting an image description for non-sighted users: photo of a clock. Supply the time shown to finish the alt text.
3:30
